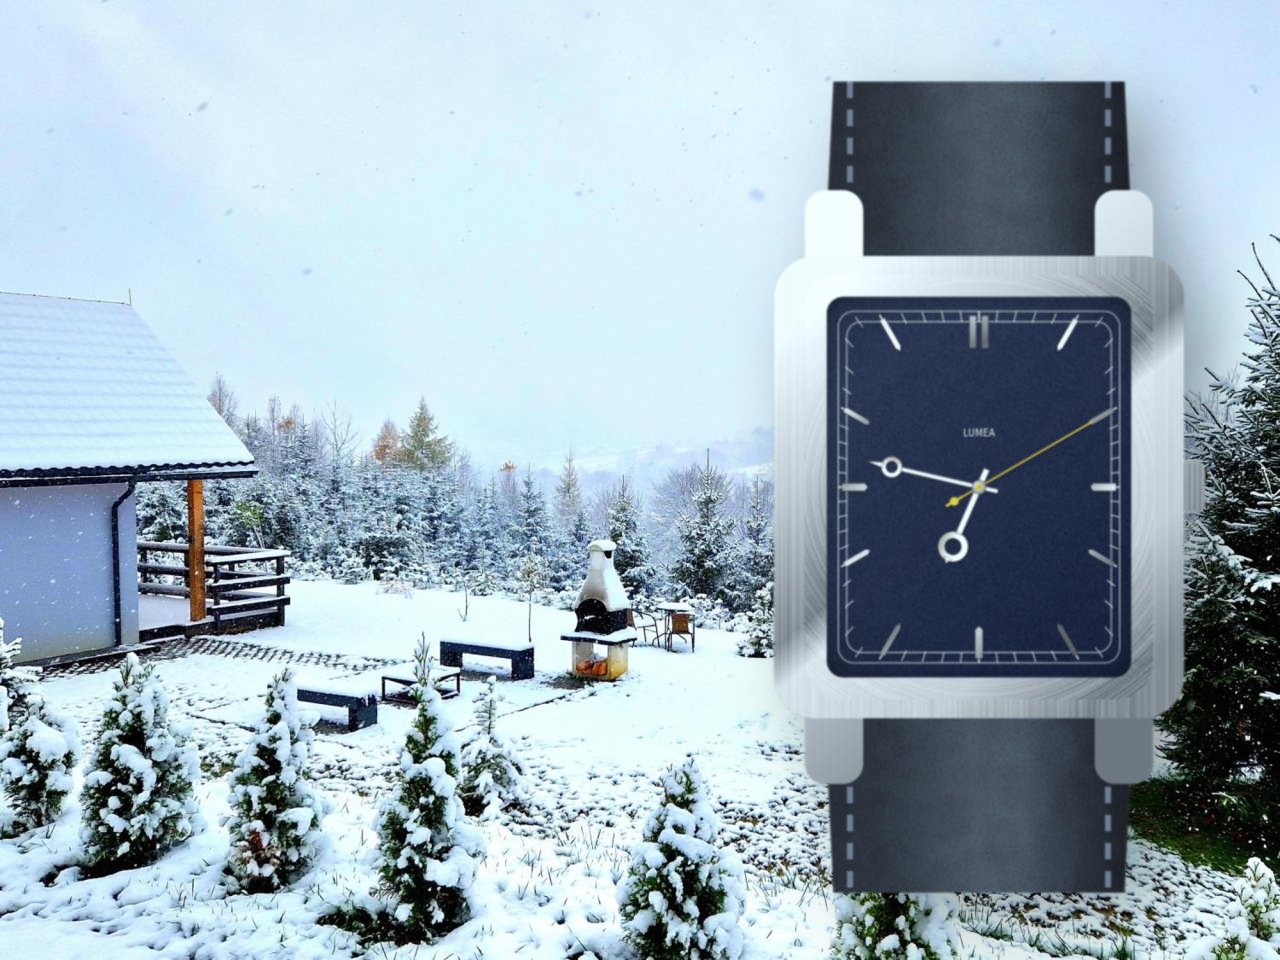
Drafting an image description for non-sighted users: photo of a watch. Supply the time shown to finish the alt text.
6:47:10
